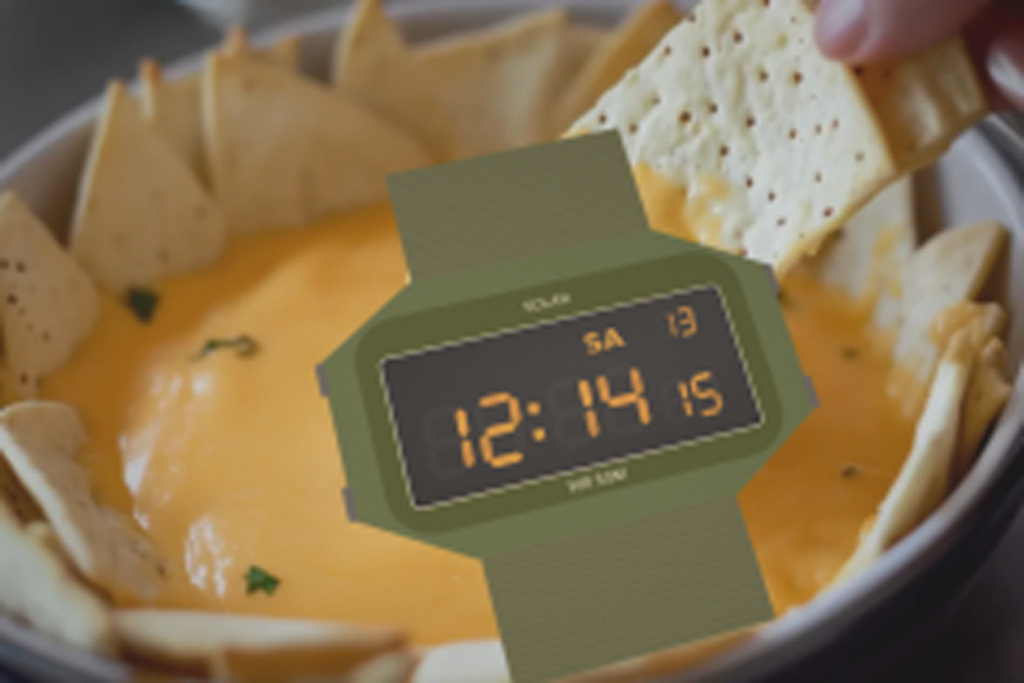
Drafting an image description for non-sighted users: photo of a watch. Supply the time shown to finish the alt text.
12:14:15
